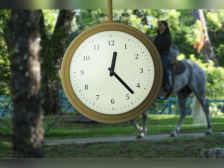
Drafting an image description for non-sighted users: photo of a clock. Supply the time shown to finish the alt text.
12:23
